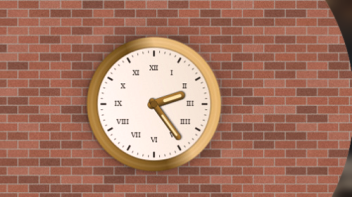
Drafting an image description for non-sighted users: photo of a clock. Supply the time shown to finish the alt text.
2:24
